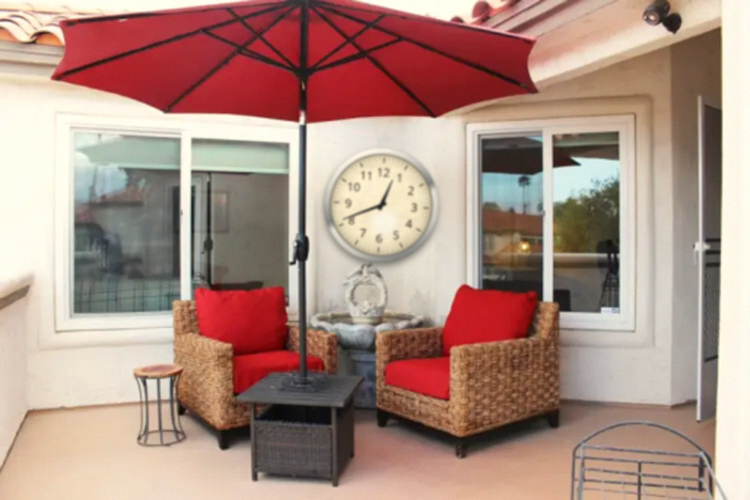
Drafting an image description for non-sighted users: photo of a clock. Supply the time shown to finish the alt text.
12:41
